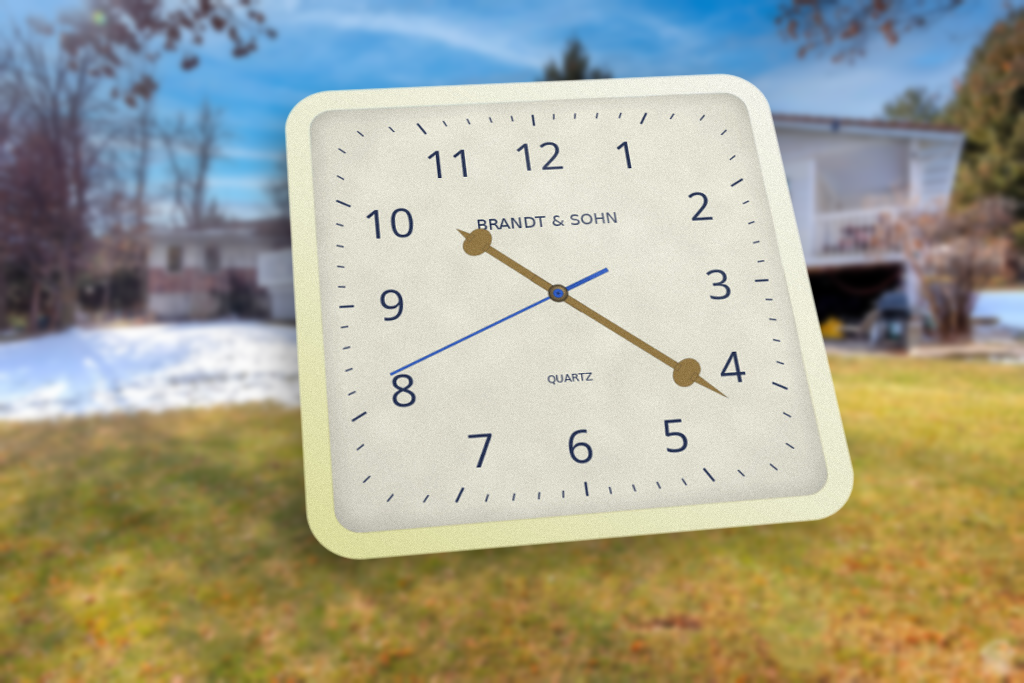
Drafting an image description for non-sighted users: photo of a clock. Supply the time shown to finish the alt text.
10:21:41
